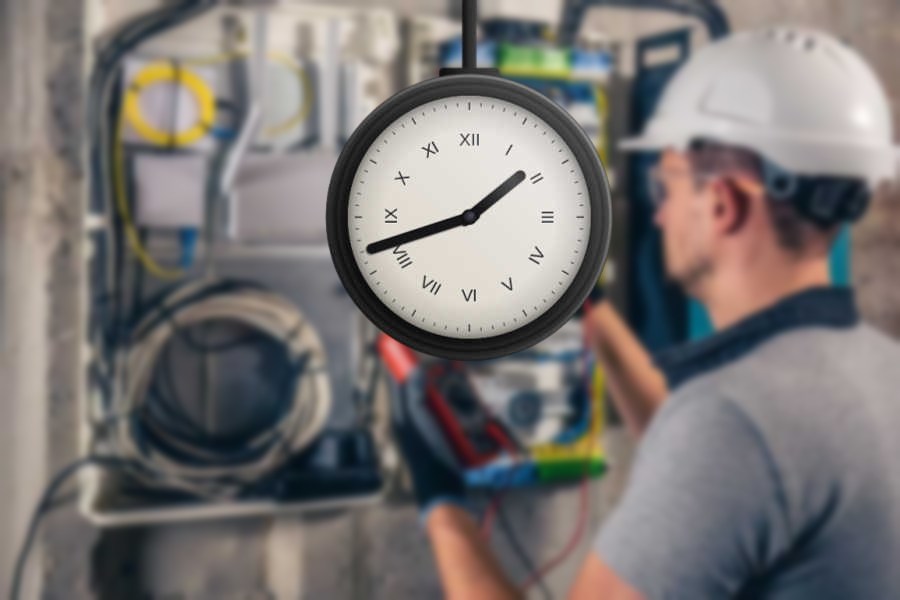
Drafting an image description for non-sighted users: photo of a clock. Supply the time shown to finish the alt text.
1:42
